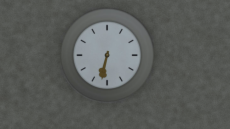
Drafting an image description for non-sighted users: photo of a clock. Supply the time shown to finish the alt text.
6:32
